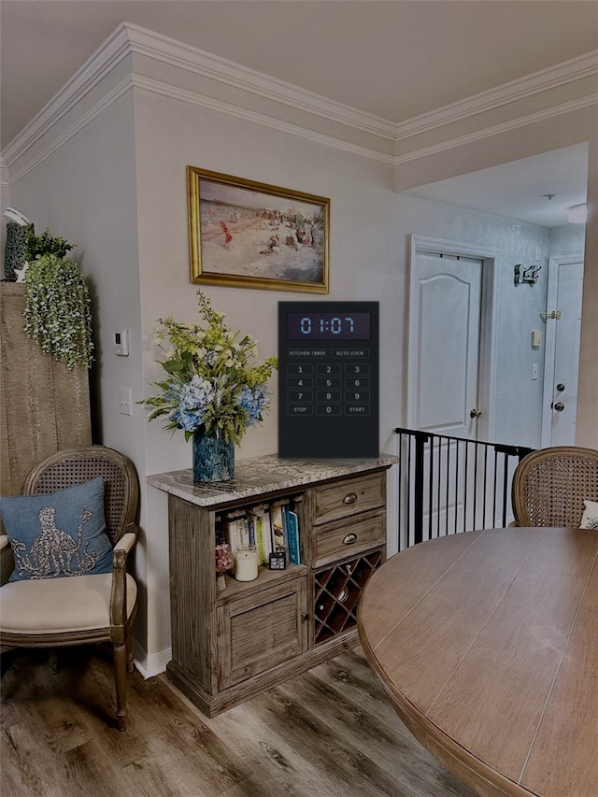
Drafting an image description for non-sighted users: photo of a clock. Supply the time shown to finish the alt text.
1:07
